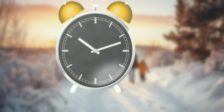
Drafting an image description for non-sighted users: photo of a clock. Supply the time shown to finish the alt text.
10:12
